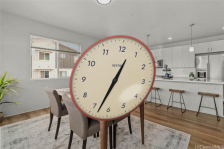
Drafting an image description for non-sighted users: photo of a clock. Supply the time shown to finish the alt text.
12:33
